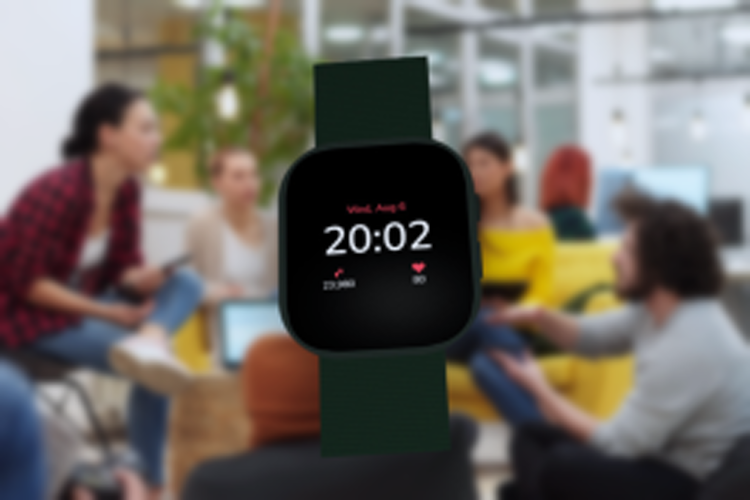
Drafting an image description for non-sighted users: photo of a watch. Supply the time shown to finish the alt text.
20:02
